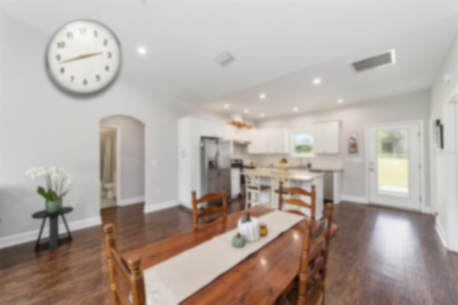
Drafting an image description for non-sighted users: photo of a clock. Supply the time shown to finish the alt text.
2:43
